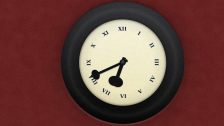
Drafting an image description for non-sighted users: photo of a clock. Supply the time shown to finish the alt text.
6:41
